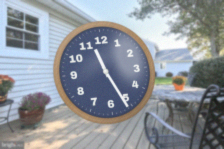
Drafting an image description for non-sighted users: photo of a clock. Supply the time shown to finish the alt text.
11:26
